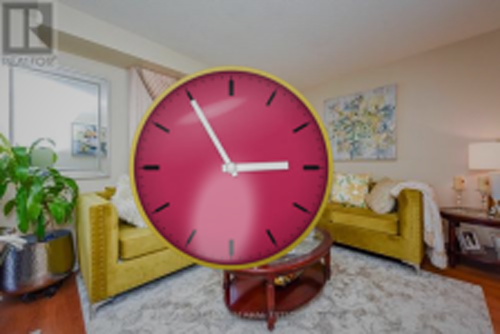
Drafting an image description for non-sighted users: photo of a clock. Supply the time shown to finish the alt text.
2:55
